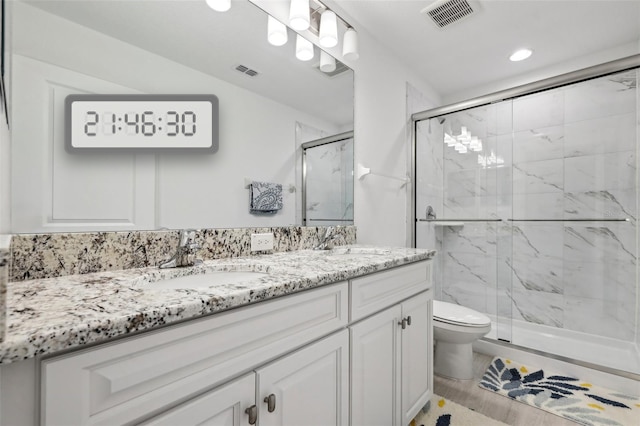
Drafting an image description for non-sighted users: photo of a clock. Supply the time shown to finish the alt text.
21:46:30
